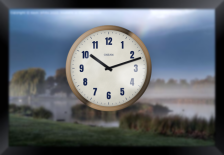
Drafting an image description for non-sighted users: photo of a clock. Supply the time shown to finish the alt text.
10:12
